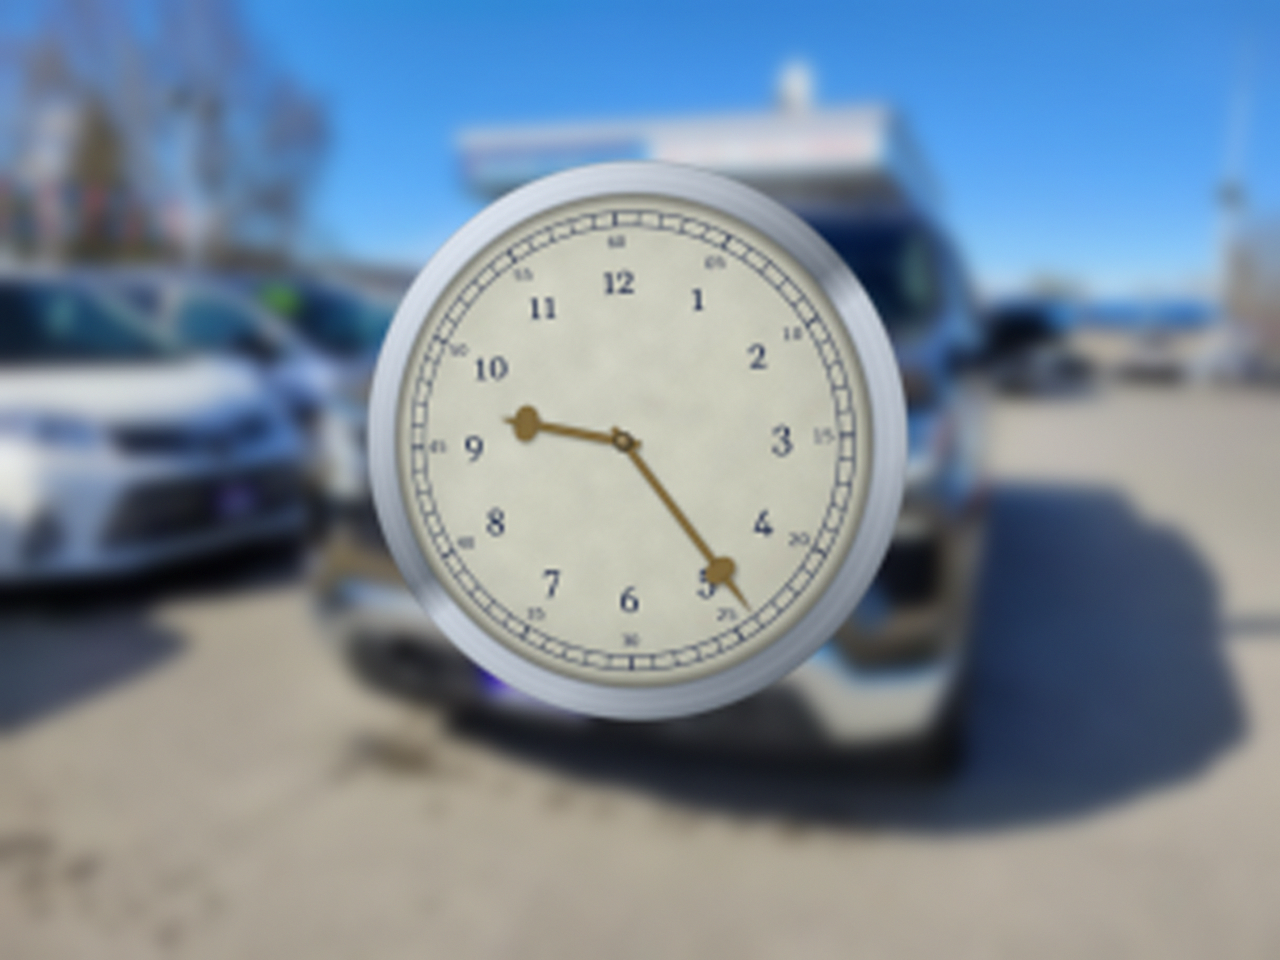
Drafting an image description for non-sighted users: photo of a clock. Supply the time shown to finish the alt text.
9:24
